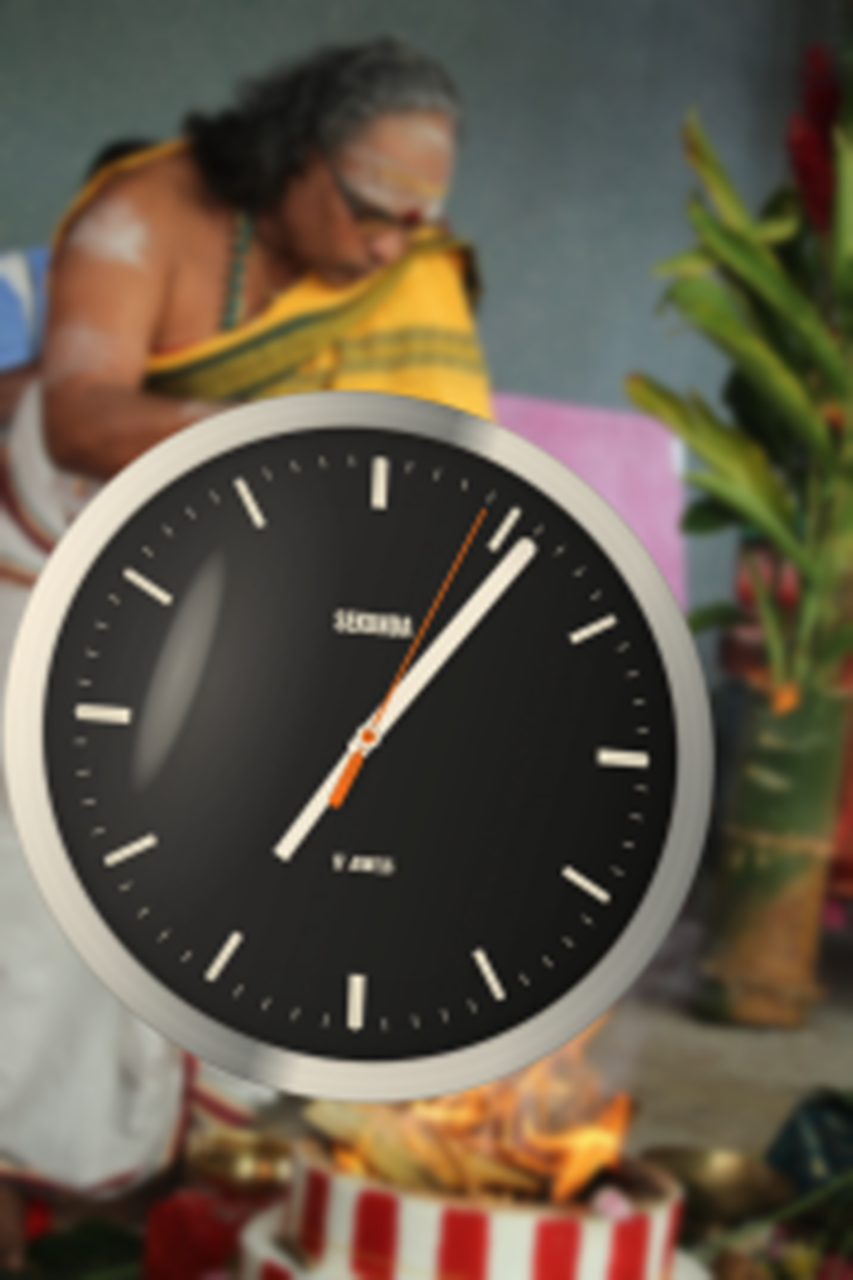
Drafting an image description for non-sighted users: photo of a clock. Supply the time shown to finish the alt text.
7:06:04
